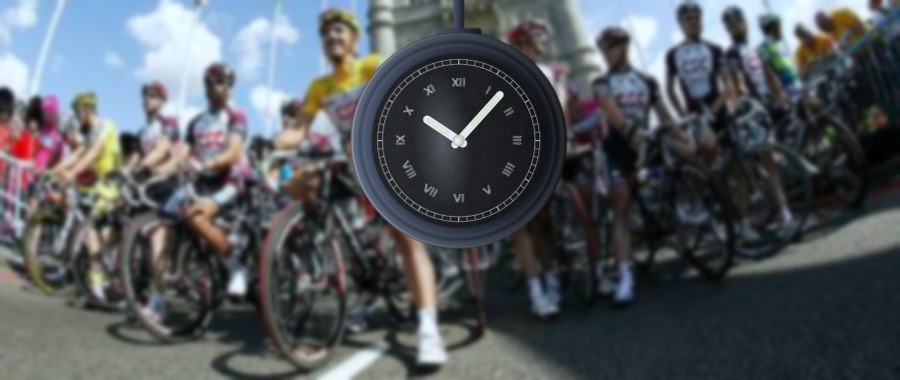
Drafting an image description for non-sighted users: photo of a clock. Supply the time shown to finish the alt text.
10:07
